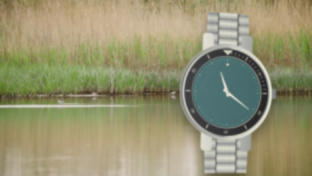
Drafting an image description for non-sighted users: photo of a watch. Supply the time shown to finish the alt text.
11:21
